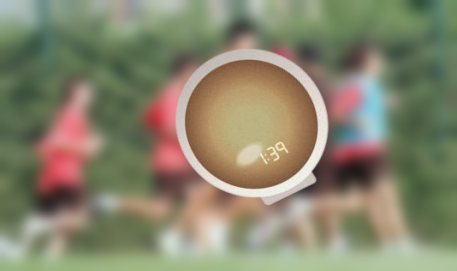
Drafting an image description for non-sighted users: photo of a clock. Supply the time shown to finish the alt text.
1:39
